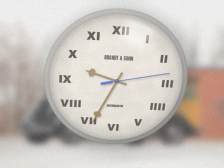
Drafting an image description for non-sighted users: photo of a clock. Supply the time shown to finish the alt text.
9:34:13
